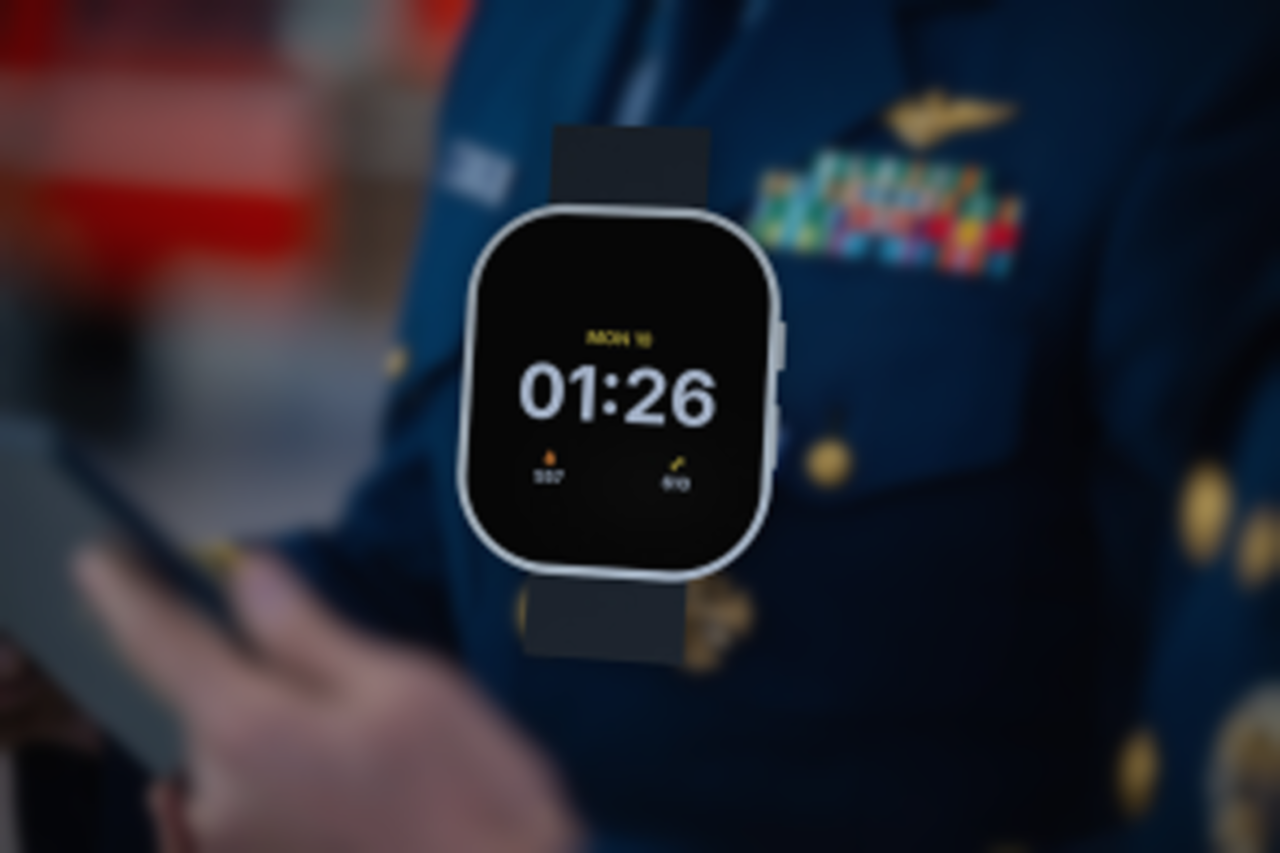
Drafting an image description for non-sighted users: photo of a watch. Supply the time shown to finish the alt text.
1:26
